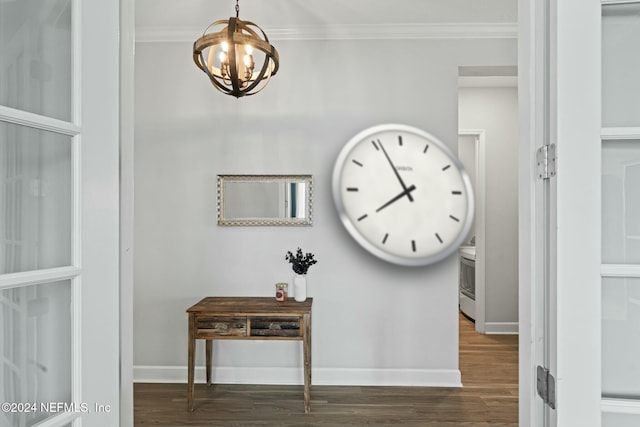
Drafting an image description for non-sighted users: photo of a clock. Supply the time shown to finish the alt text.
7:56
